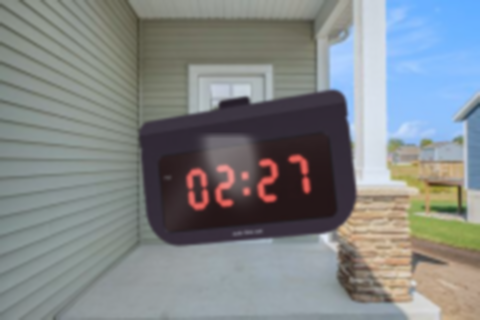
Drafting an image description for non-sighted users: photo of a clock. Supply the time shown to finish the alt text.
2:27
